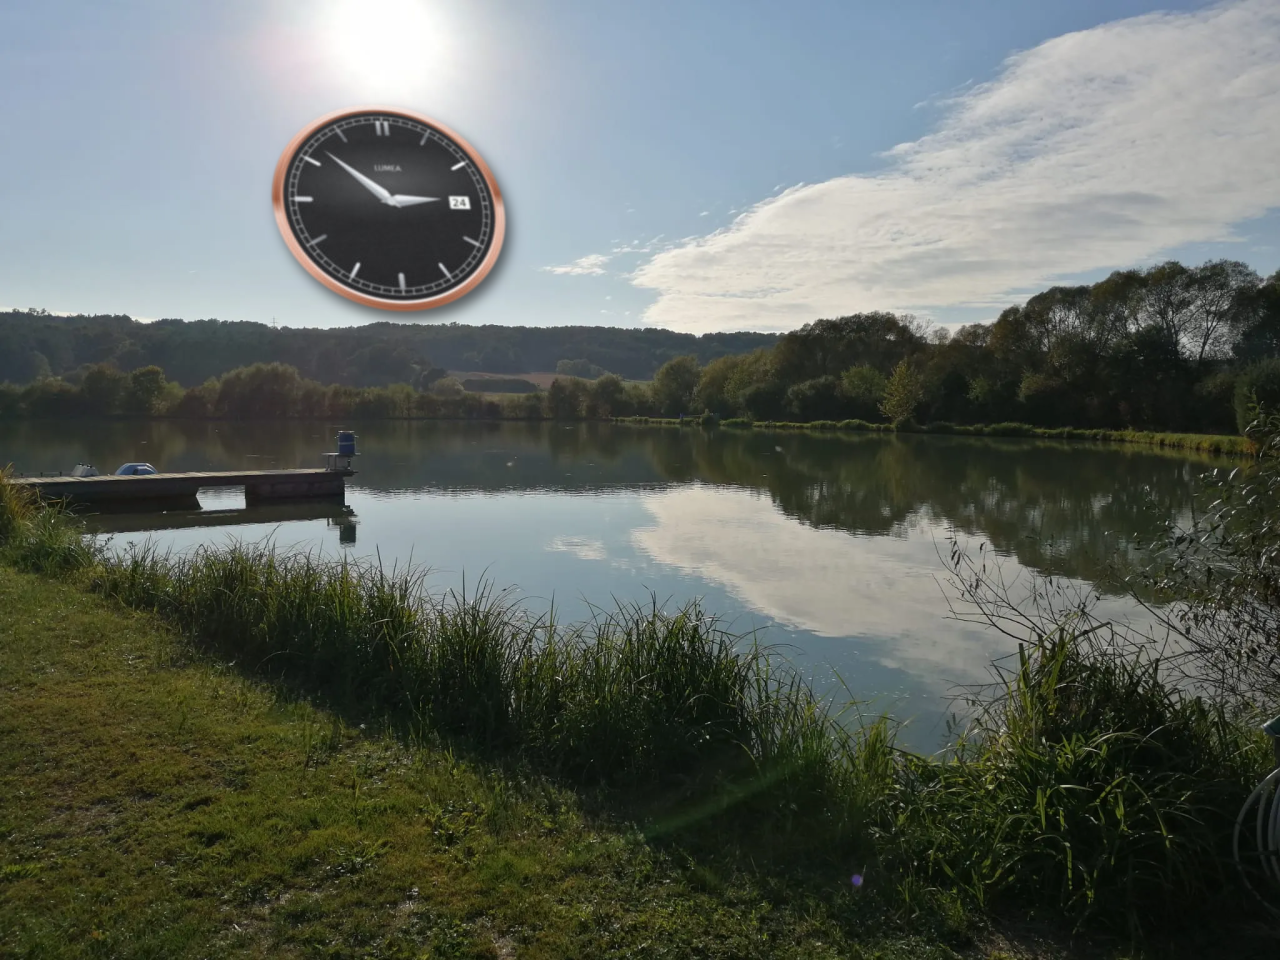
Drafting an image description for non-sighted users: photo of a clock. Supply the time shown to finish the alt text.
2:52
